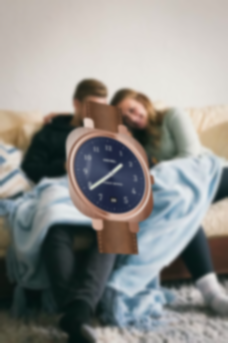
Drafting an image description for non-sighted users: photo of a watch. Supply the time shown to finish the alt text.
1:39
